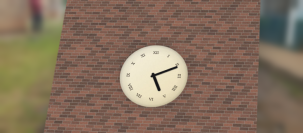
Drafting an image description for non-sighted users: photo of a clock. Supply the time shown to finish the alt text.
5:11
